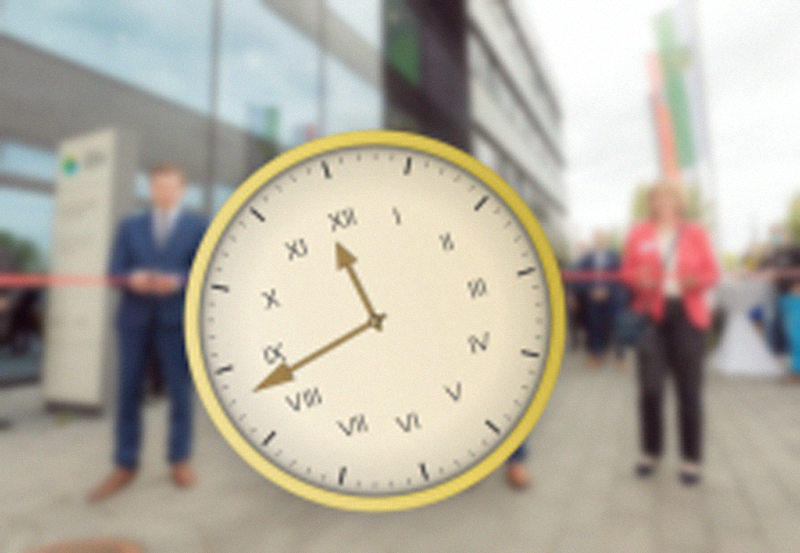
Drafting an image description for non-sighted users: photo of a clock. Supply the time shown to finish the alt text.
11:43
